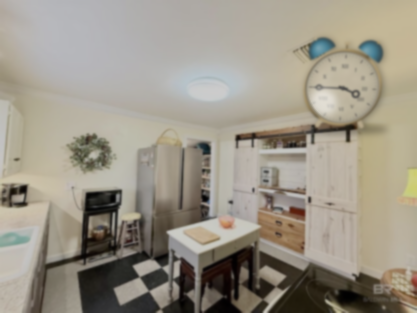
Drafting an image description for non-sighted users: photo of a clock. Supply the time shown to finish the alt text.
3:45
